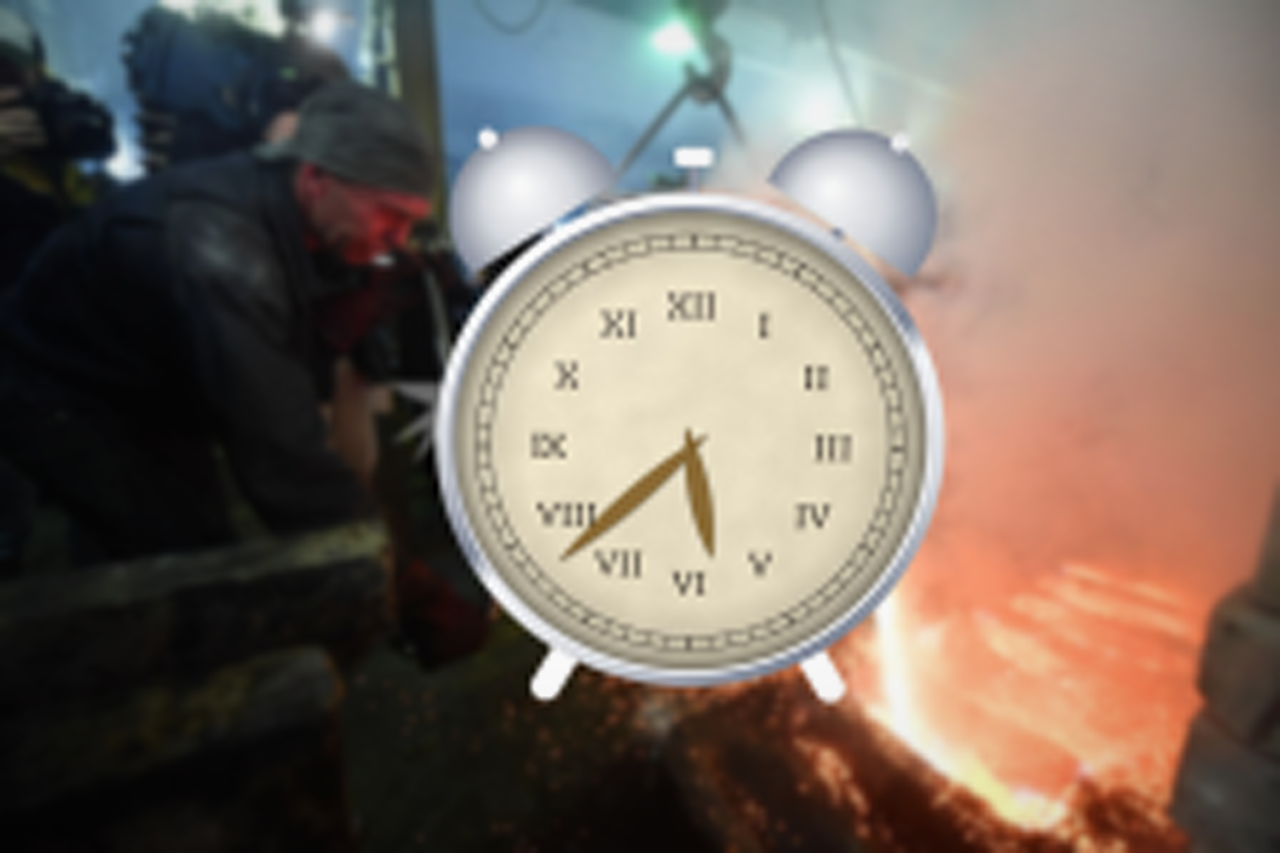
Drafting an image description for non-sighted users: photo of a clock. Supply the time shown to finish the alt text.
5:38
